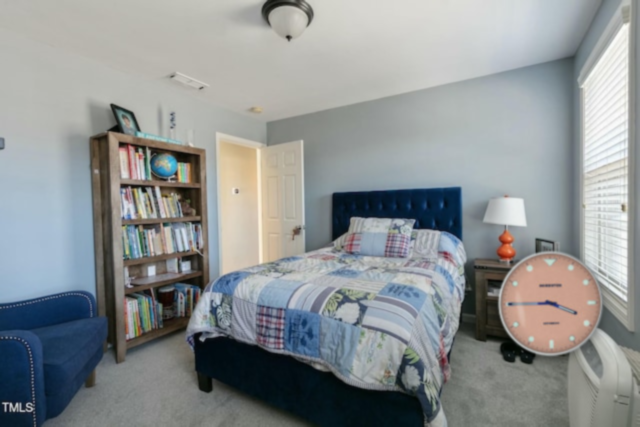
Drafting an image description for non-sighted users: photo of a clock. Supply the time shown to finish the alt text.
3:45
